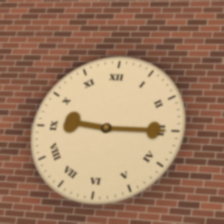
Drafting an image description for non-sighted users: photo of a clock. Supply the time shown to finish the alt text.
9:15
